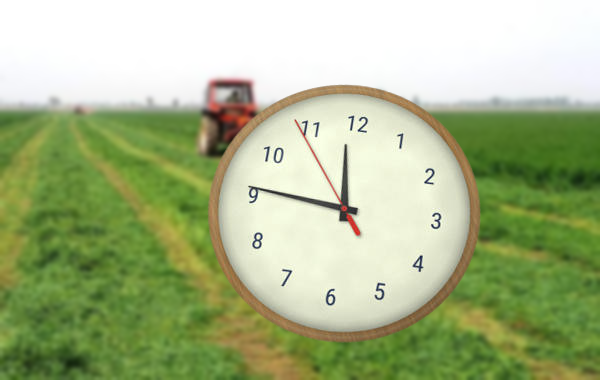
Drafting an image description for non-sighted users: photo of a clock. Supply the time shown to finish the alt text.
11:45:54
